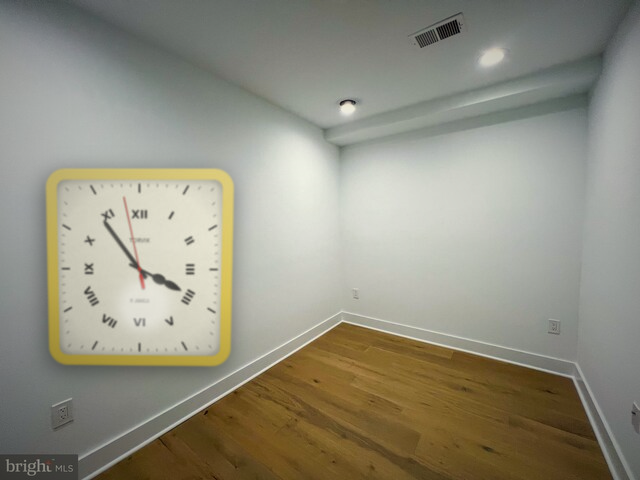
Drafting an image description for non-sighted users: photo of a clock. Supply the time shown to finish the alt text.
3:53:58
